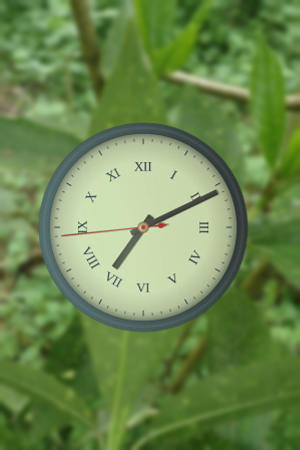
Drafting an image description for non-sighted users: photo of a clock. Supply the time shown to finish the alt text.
7:10:44
